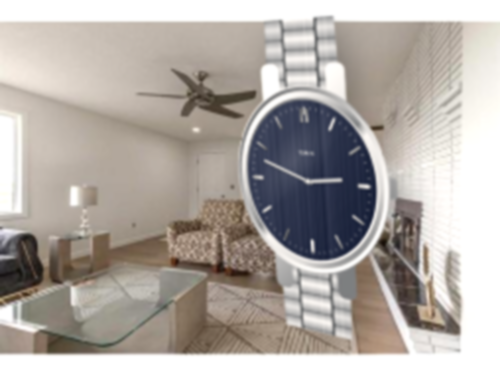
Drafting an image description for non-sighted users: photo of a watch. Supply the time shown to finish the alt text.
2:48
